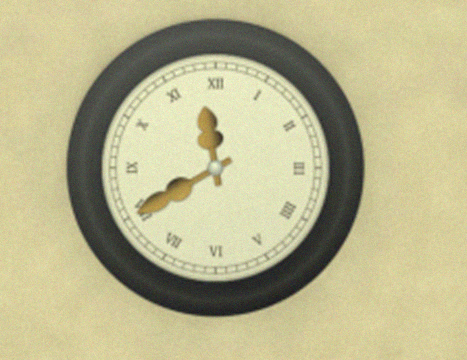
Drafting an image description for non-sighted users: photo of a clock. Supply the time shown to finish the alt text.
11:40
